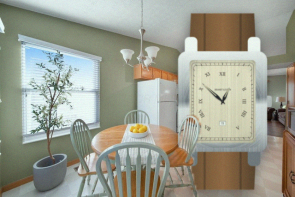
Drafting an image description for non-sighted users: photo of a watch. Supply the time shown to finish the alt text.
12:52
